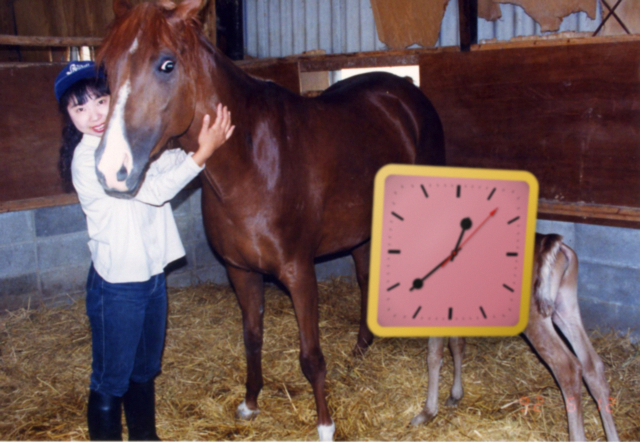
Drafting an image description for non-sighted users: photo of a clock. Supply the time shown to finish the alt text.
12:38:07
